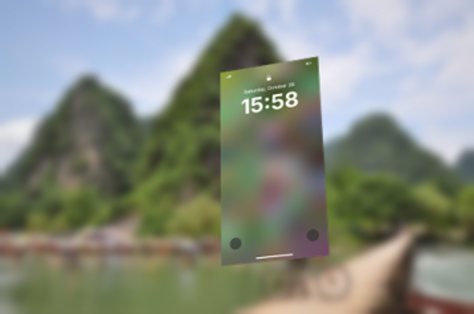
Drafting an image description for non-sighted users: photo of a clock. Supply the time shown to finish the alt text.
15:58
